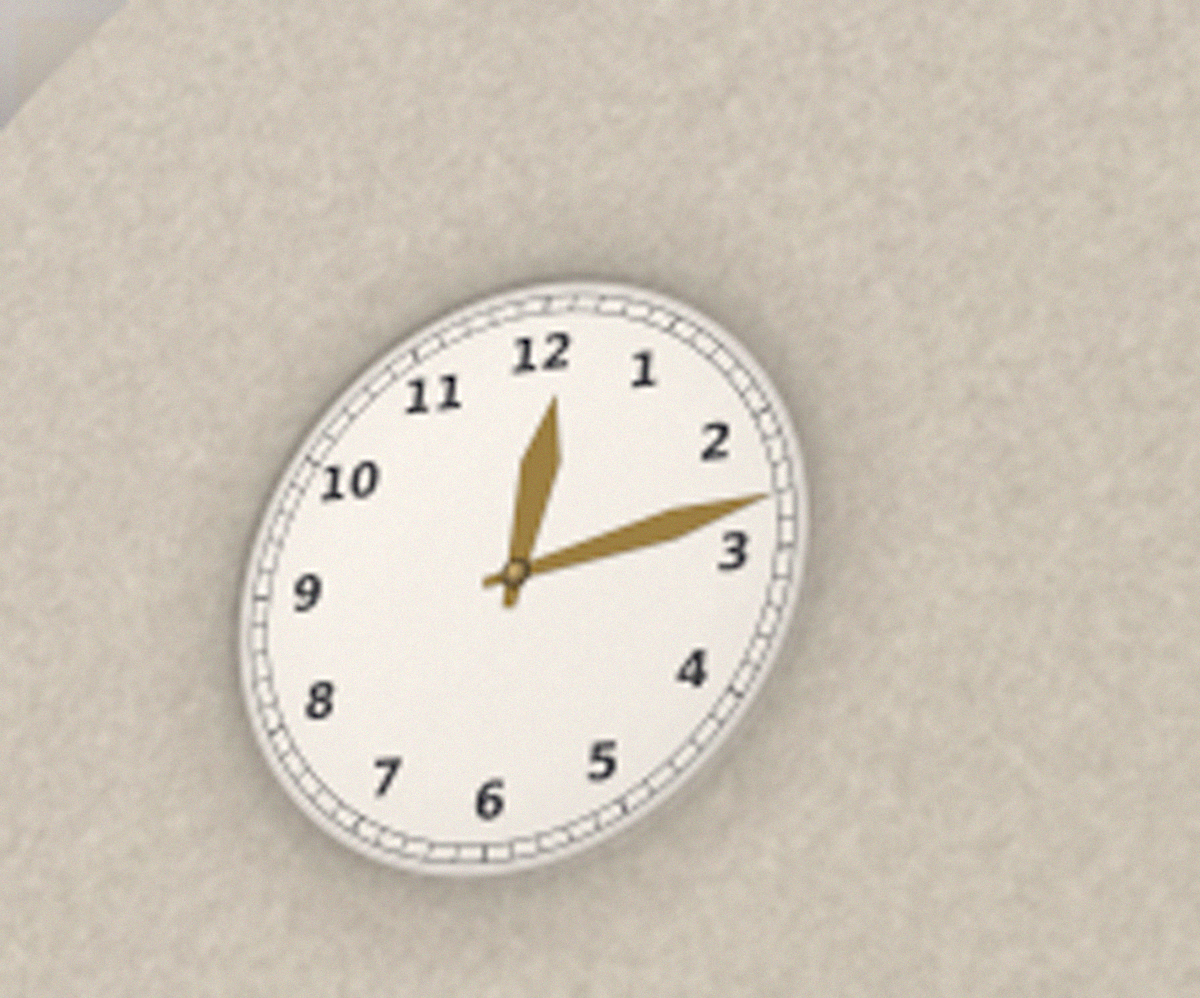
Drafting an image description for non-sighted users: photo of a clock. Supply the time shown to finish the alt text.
12:13
